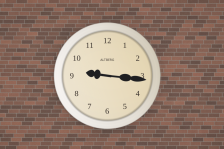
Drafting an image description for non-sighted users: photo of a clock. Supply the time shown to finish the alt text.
9:16
